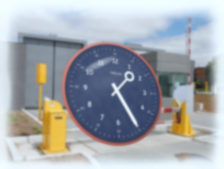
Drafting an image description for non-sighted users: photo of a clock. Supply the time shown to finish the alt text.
1:25
